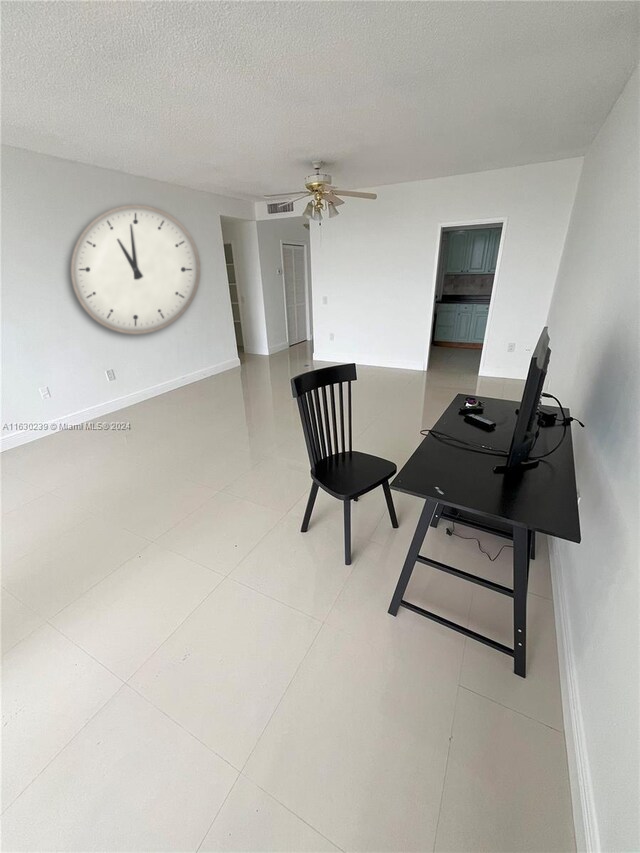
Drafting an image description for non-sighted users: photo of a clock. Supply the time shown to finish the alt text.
10:59
